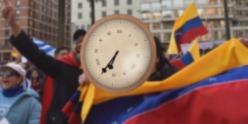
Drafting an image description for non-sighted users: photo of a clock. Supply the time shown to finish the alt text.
6:35
